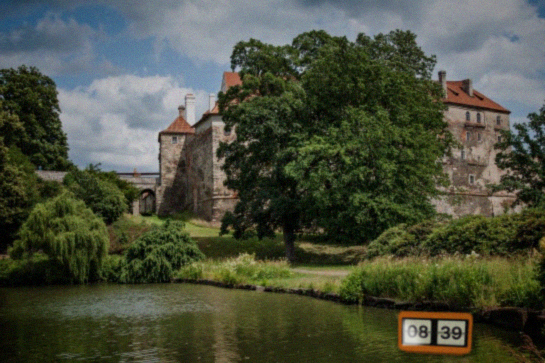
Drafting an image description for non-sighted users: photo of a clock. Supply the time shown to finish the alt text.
8:39
